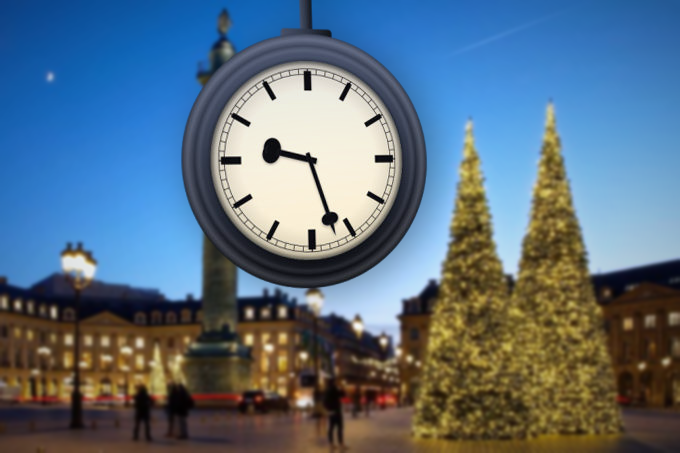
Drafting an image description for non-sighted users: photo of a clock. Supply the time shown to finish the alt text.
9:27
